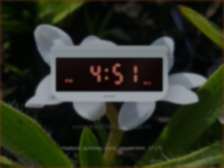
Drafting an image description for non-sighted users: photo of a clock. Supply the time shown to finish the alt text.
4:51
